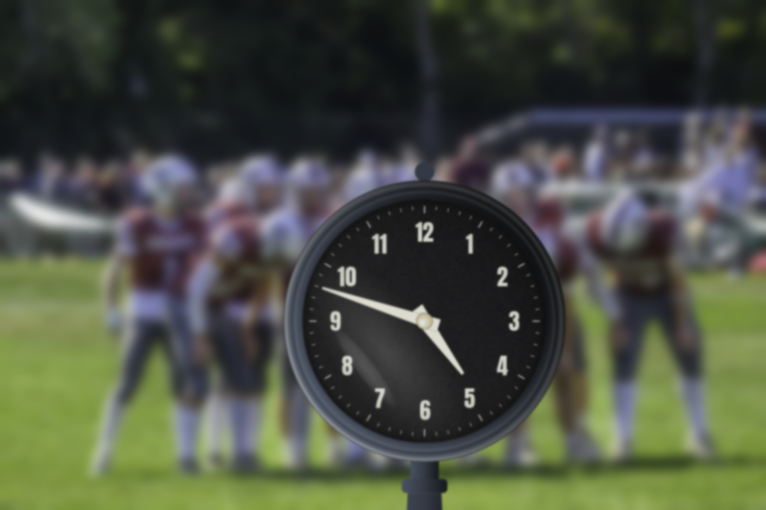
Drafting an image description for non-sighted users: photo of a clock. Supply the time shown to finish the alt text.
4:48
